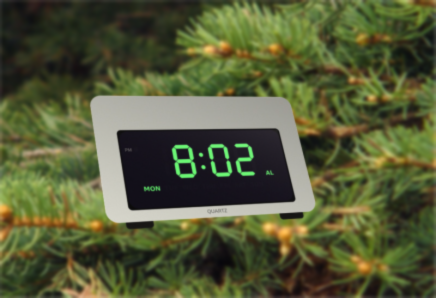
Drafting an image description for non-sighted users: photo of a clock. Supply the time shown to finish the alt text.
8:02
